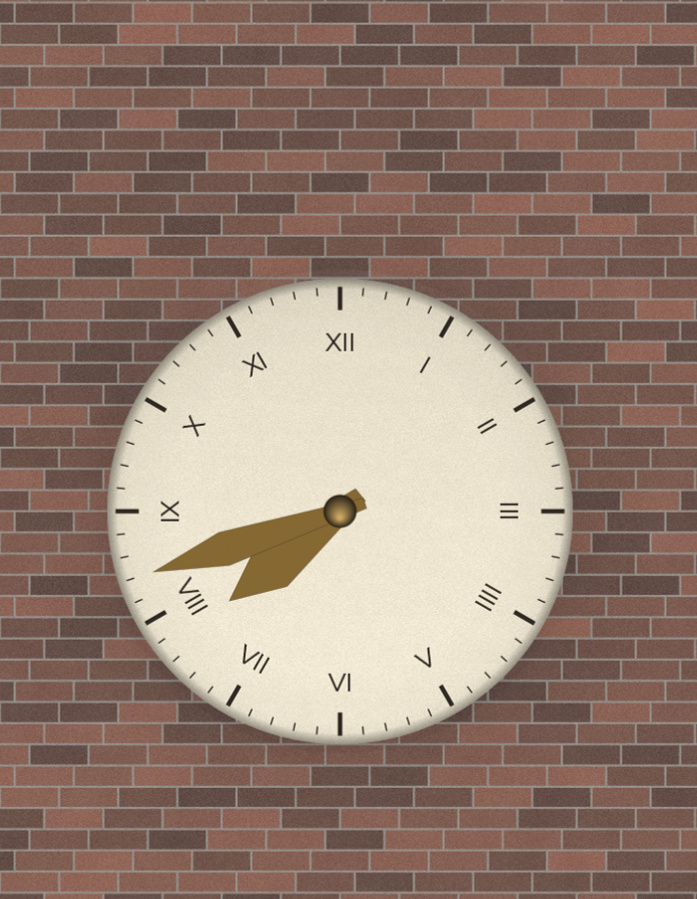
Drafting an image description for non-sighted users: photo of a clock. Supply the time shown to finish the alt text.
7:42
